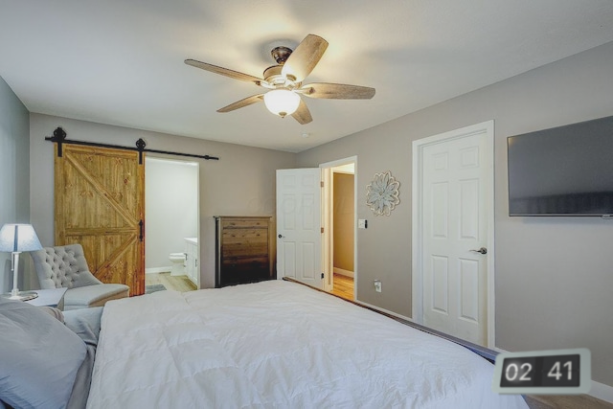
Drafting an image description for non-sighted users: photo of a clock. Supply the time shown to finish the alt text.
2:41
